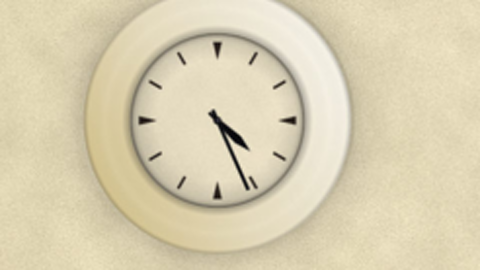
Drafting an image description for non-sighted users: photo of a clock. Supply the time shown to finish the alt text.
4:26
